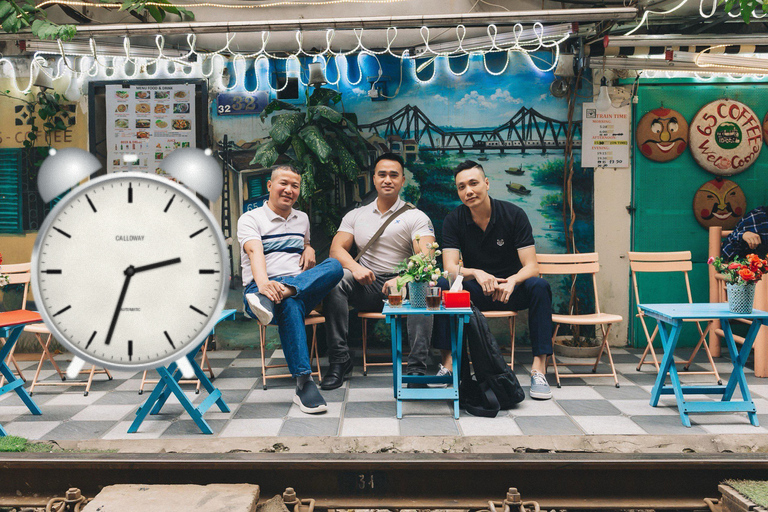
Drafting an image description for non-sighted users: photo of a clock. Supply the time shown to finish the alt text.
2:33
